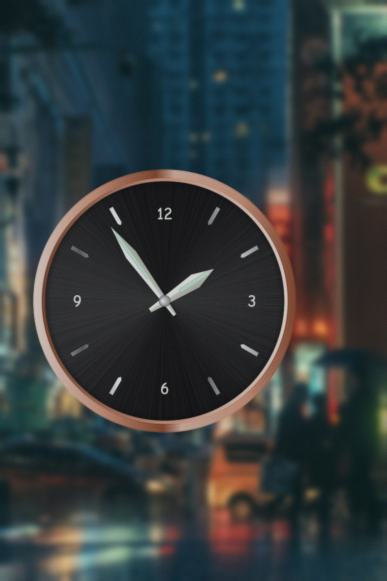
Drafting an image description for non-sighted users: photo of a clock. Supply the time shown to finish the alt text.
1:54
